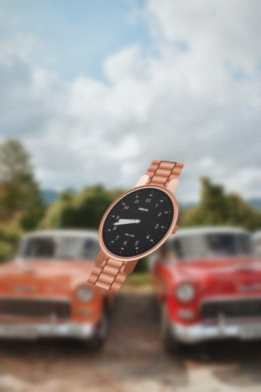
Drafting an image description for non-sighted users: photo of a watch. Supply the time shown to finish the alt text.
8:42
